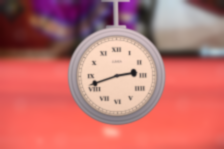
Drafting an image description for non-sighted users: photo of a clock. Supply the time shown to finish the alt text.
2:42
